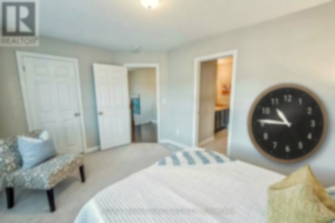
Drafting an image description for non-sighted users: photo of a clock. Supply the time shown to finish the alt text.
10:46
